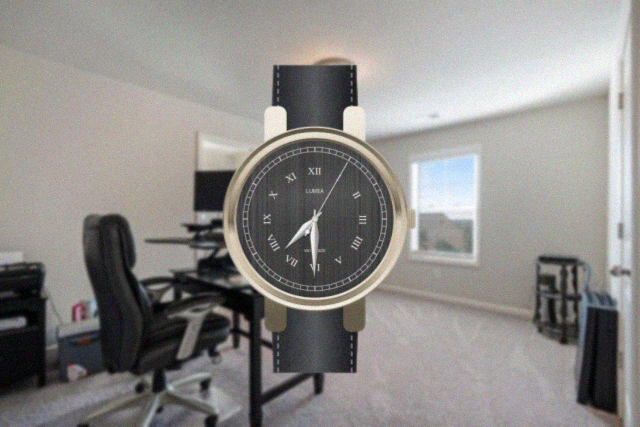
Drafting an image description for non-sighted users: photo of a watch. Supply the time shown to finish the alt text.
7:30:05
